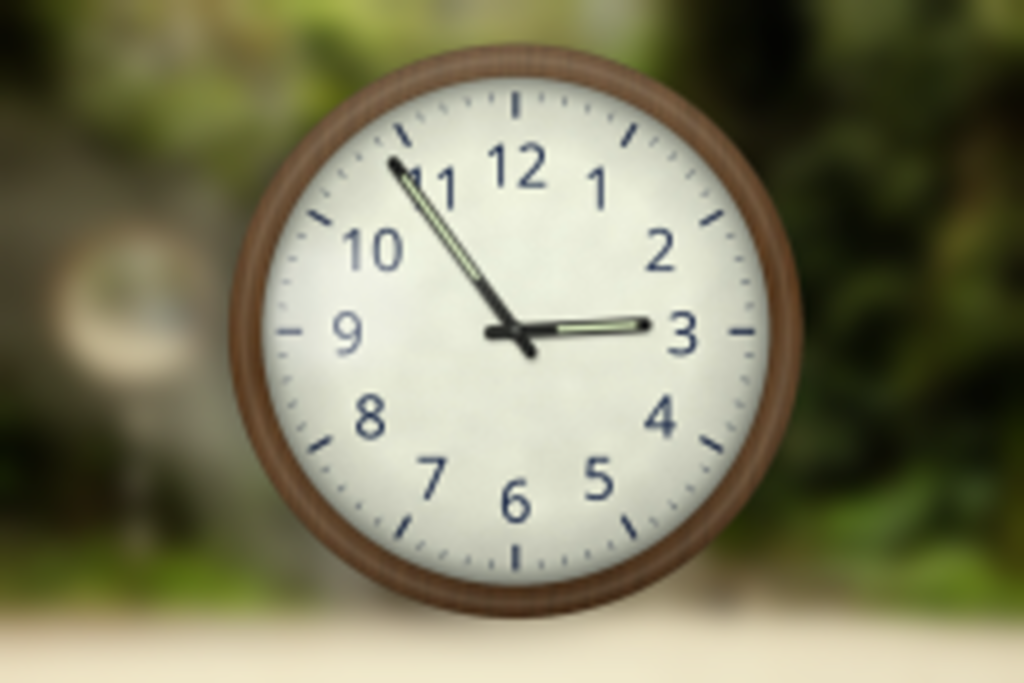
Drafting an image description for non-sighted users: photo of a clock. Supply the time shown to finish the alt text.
2:54
